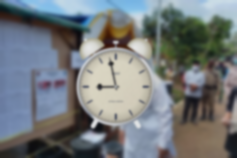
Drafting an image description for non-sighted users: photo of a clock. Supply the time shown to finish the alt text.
8:58
